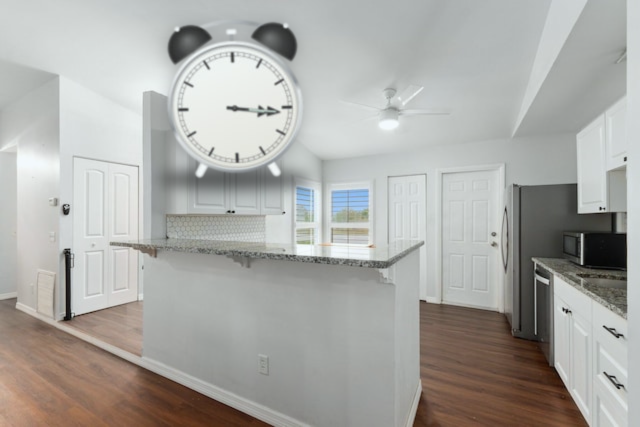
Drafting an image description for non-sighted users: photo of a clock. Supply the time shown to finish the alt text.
3:16
